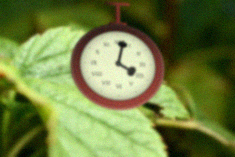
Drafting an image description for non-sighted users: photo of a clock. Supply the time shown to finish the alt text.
4:02
